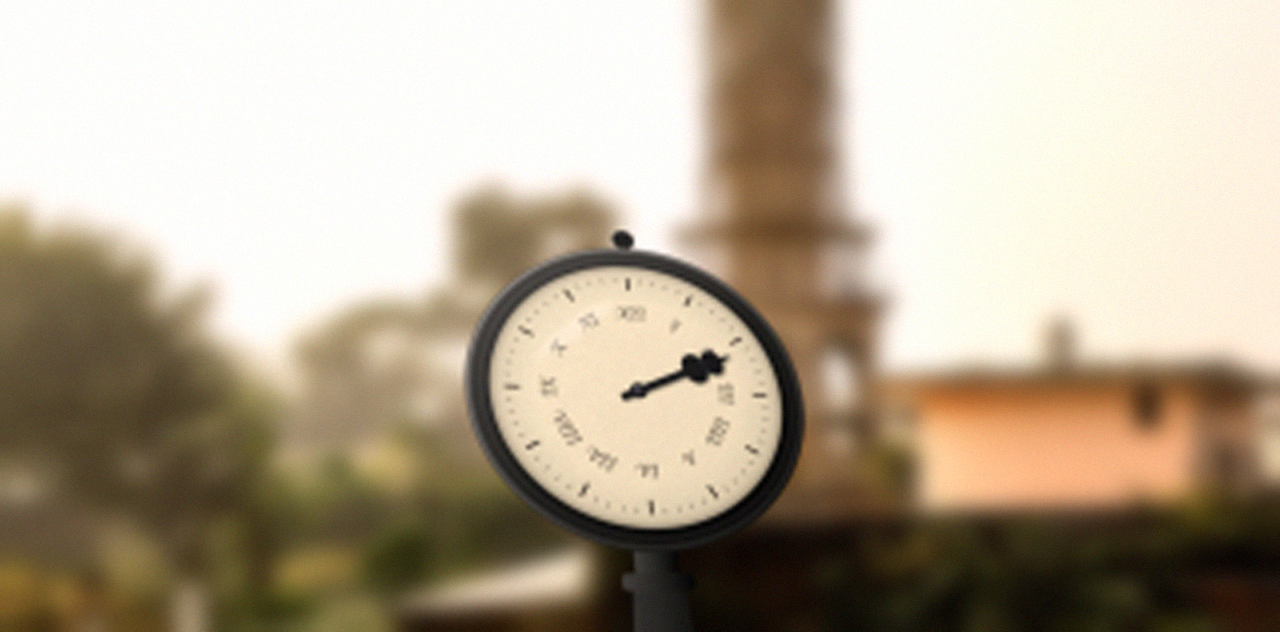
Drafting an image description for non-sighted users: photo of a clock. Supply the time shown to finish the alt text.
2:11
